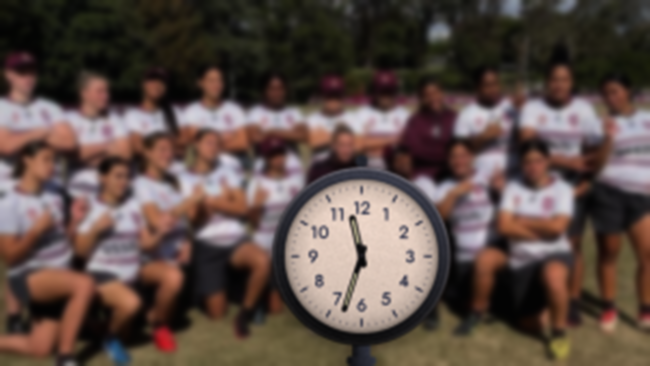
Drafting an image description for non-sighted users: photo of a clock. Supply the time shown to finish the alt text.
11:33
